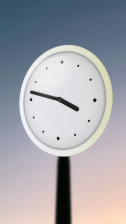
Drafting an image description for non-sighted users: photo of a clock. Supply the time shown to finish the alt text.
3:47
